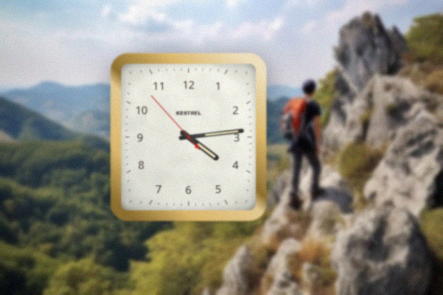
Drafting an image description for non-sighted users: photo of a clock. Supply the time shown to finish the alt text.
4:13:53
